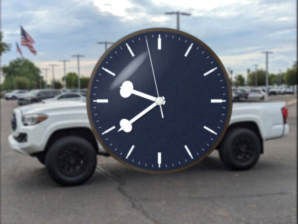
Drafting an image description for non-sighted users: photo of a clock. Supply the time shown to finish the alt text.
9:38:58
